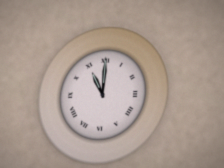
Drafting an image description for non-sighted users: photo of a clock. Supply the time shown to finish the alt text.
11:00
